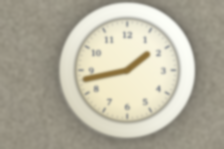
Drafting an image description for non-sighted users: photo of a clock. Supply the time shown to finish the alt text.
1:43
